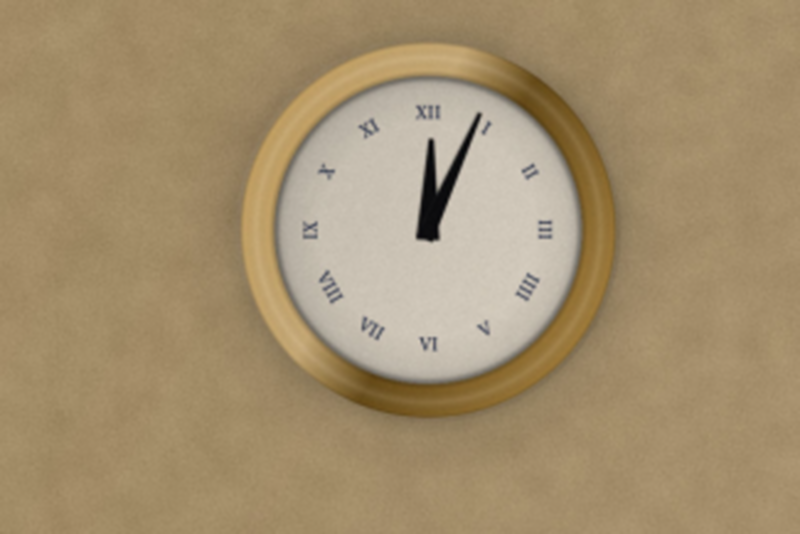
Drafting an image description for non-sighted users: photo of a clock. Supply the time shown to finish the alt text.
12:04
